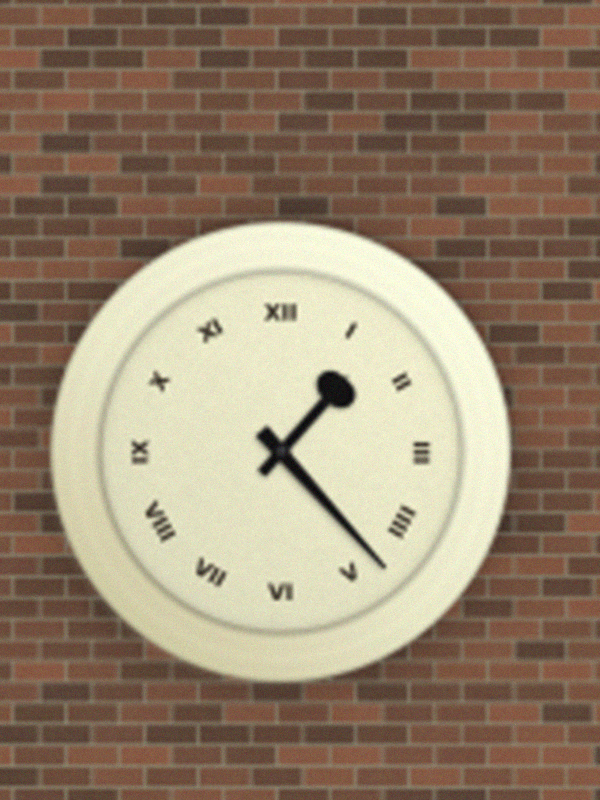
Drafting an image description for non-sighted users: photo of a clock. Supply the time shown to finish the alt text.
1:23
